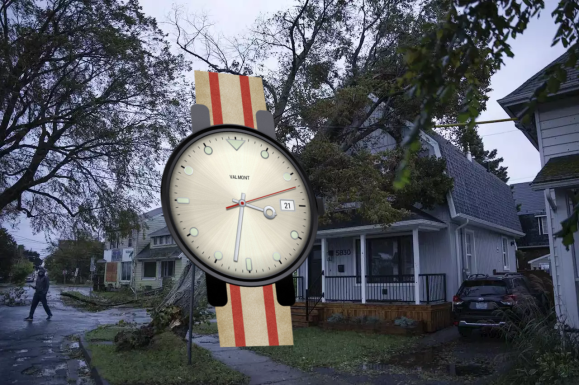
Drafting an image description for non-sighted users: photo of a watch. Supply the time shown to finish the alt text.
3:32:12
